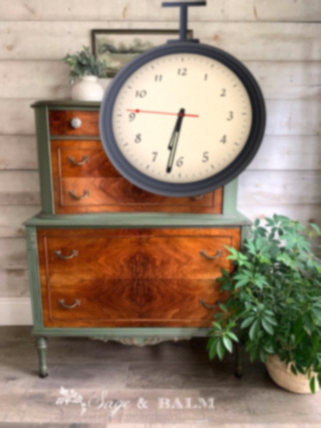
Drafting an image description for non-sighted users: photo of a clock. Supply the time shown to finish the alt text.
6:31:46
